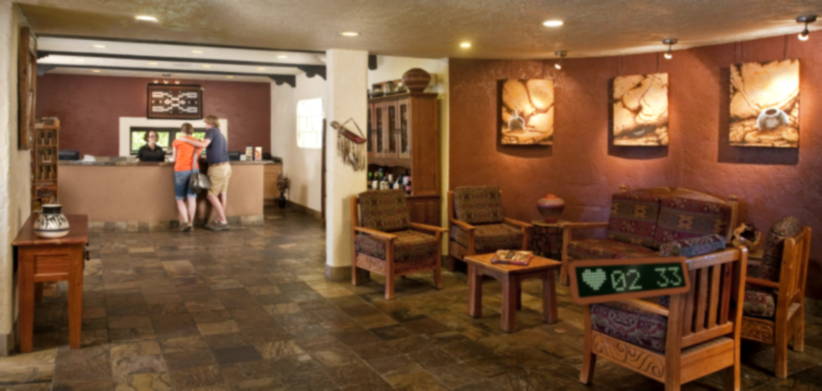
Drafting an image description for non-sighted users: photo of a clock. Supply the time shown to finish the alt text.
2:33
